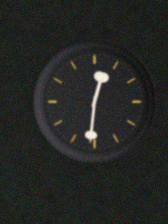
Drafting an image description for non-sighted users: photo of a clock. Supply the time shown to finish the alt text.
12:31
